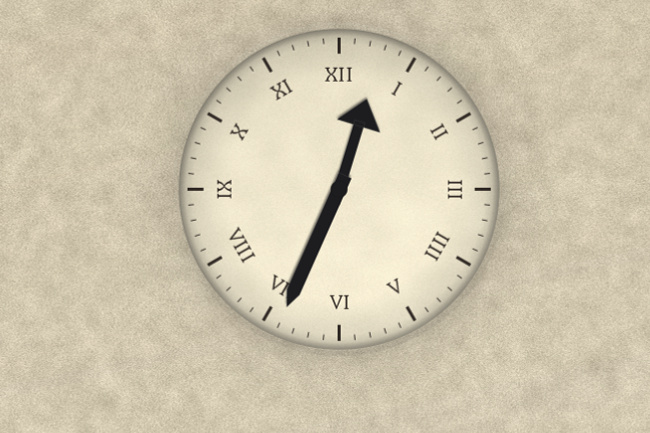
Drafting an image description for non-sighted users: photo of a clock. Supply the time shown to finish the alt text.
12:34
